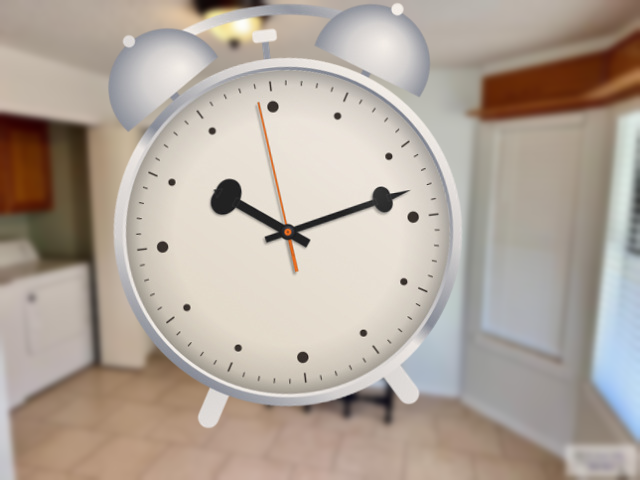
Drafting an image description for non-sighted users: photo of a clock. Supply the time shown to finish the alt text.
10:12:59
